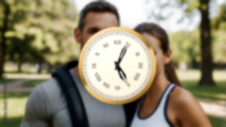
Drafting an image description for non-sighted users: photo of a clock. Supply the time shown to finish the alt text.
5:04
